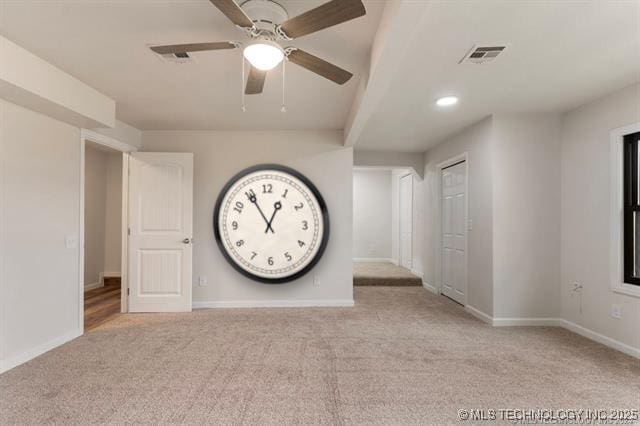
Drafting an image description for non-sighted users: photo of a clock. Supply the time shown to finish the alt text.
12:55
